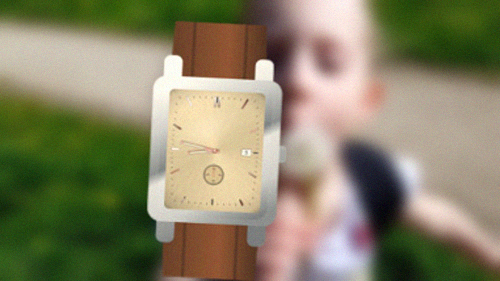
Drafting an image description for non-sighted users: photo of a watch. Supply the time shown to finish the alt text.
8:47
